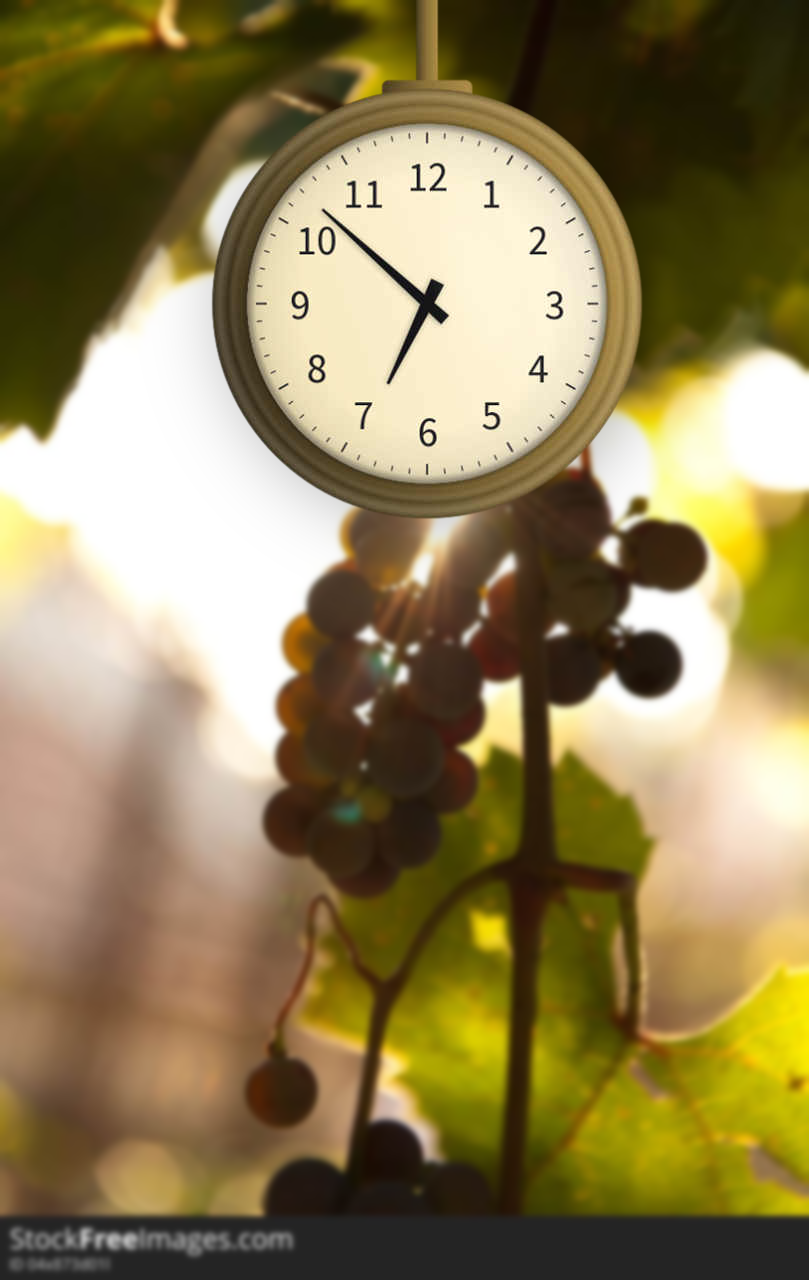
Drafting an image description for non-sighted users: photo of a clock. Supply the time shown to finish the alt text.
6:52
